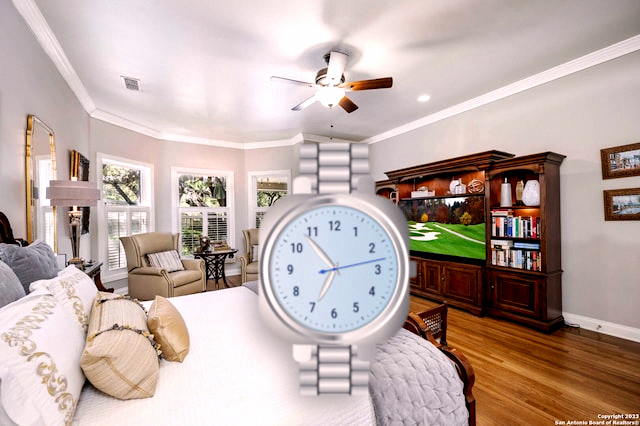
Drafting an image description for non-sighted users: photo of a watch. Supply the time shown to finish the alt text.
6:53:13
